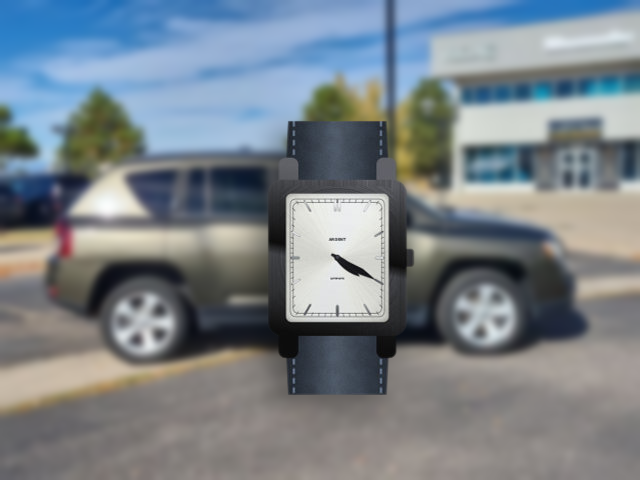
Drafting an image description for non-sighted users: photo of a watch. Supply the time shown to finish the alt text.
4:20
